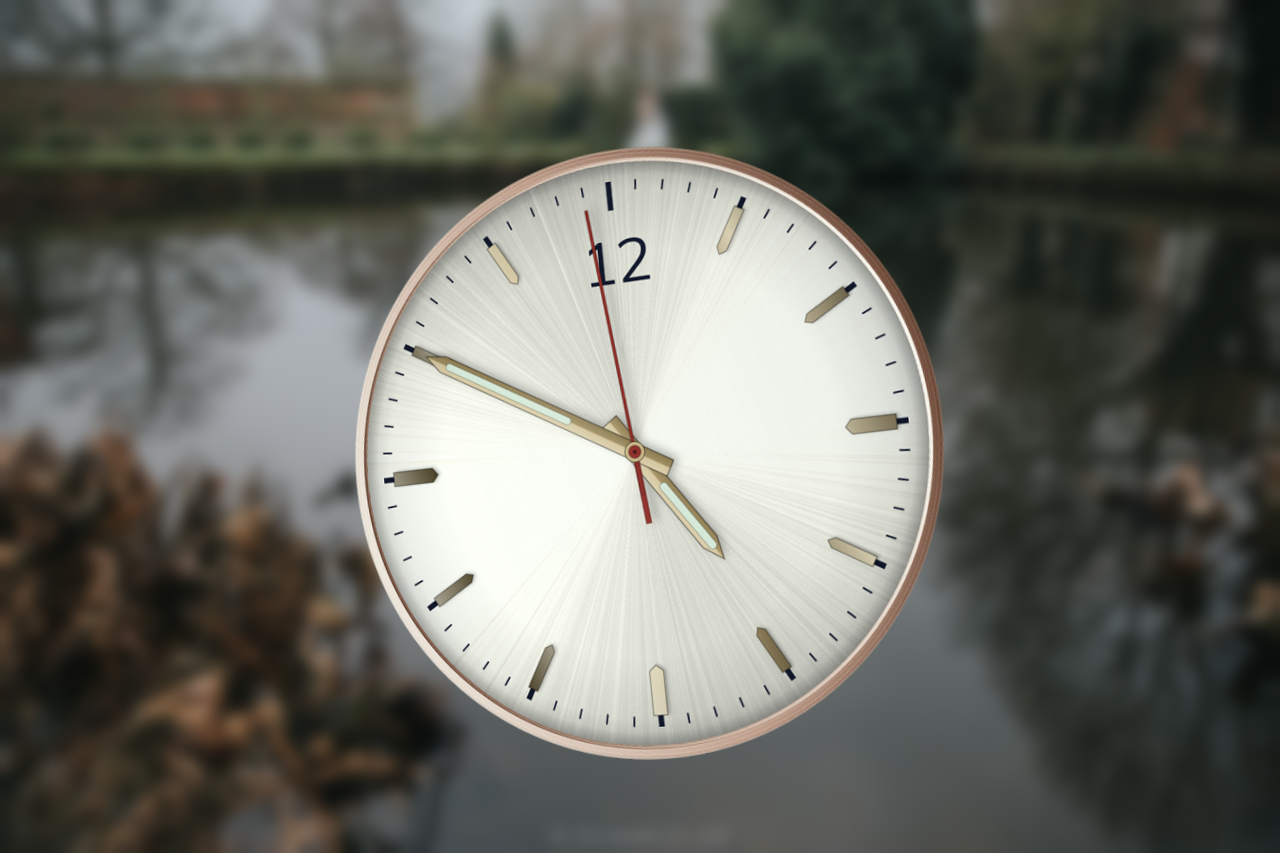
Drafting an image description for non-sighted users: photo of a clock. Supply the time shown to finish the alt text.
4:49:59
